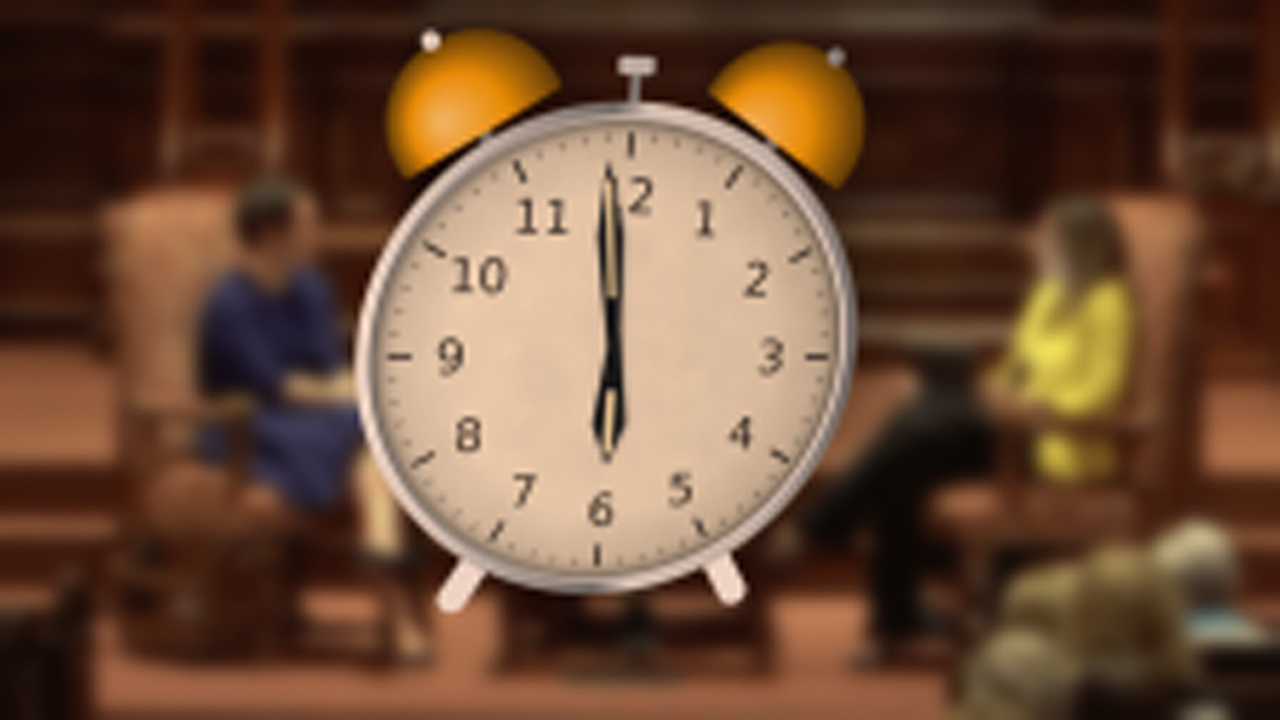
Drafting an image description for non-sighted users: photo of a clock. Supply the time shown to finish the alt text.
5:59
